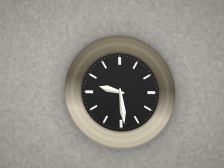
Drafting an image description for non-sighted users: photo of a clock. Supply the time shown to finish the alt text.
9:29
